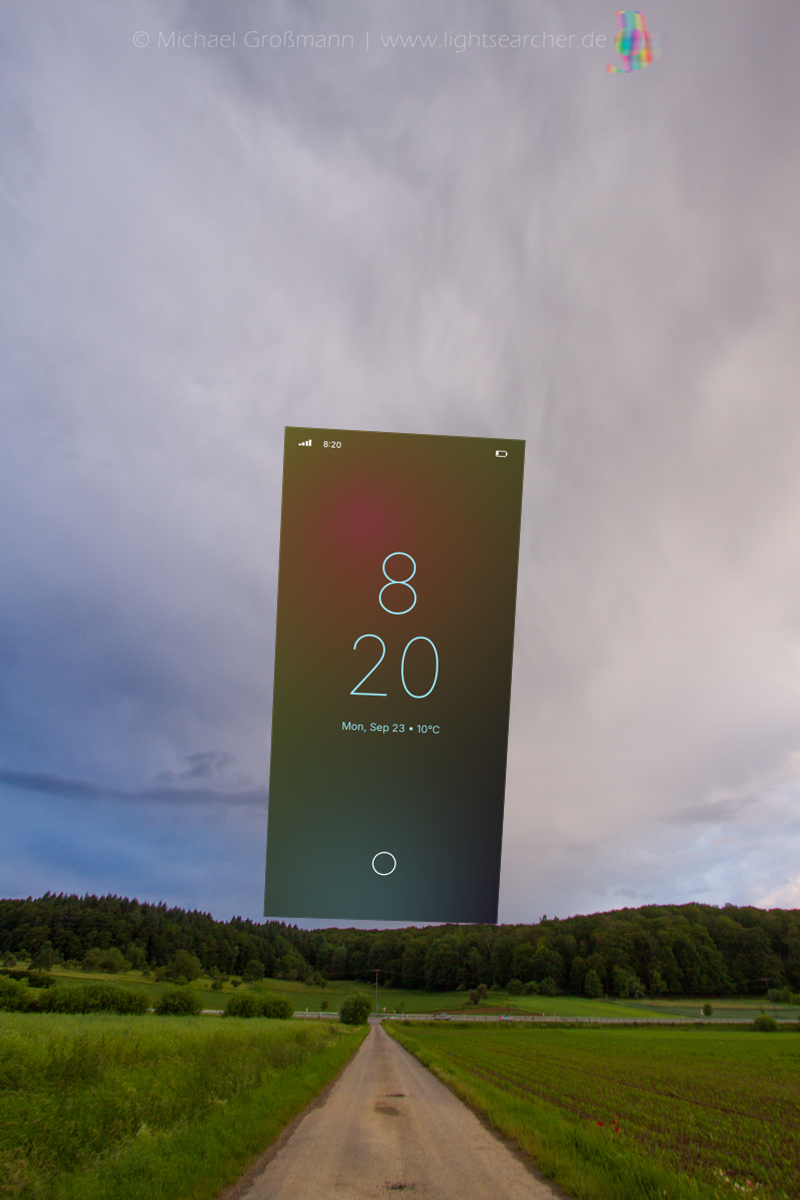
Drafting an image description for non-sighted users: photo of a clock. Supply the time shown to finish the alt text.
8:20
